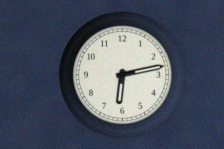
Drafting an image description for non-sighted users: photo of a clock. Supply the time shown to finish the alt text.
6:13
